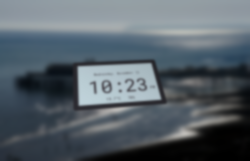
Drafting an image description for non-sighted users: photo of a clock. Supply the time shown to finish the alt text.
10:23
